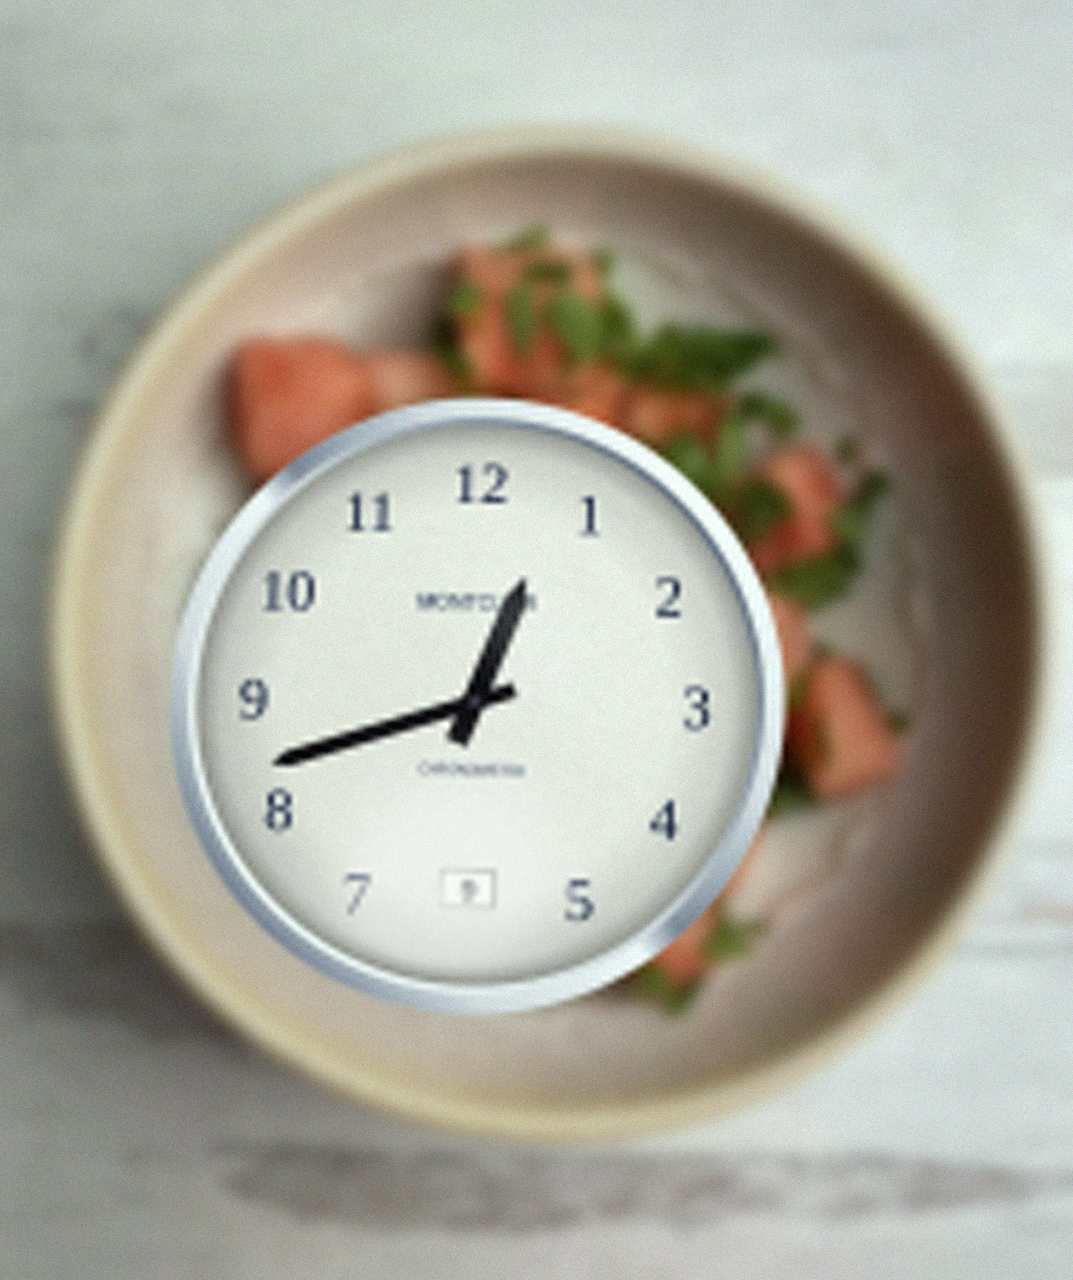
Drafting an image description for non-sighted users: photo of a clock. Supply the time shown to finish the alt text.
12:42
